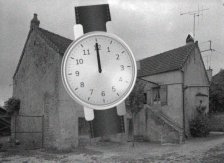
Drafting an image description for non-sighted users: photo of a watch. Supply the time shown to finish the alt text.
12:00
